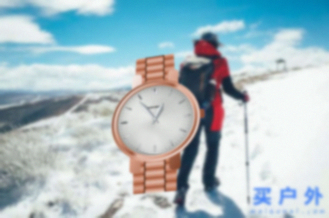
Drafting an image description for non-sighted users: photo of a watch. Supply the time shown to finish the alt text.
12:54
